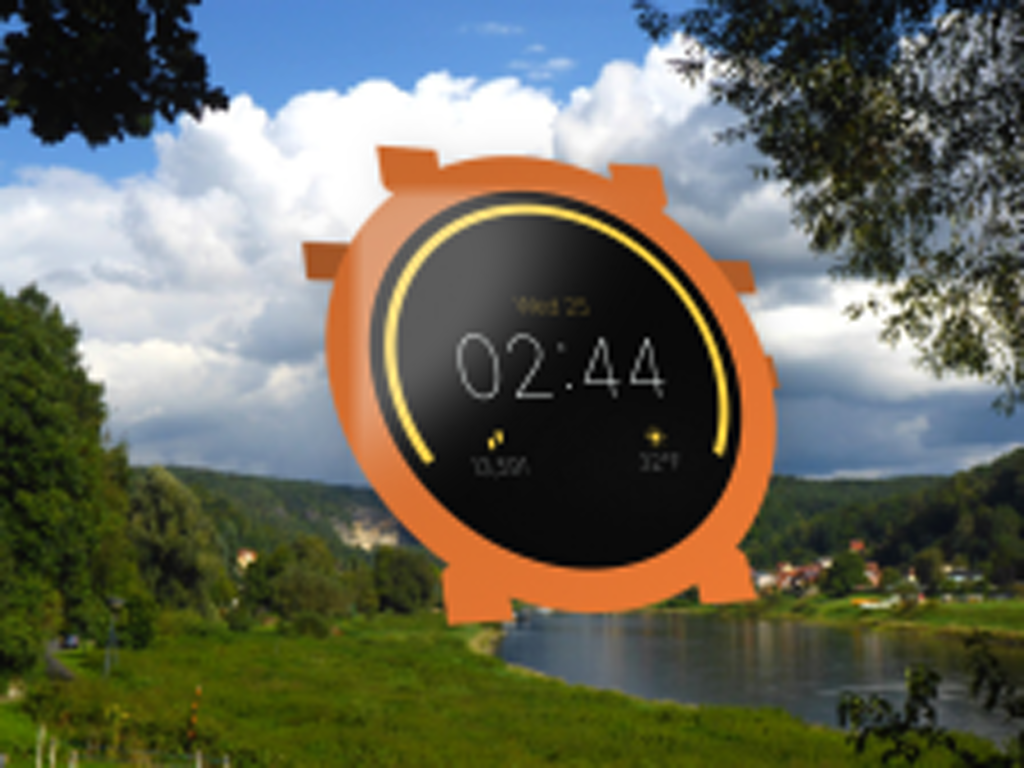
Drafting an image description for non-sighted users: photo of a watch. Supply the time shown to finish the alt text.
2:44
